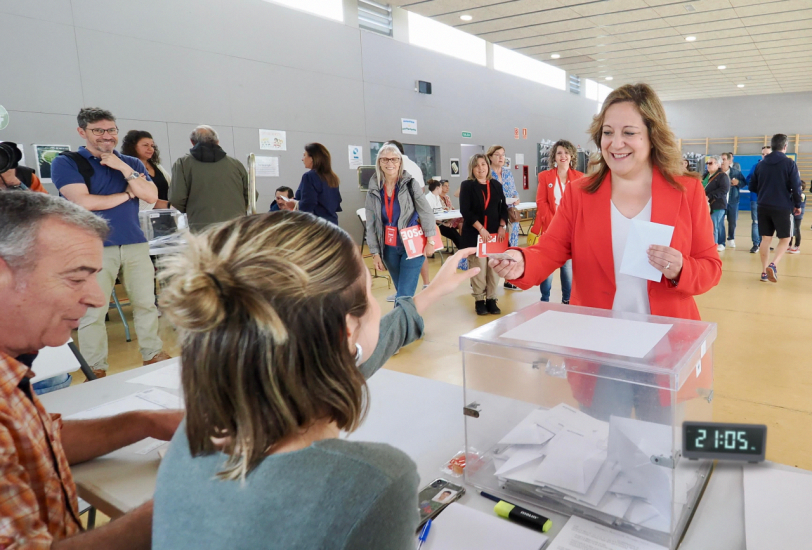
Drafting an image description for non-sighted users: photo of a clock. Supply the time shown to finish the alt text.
21:05
